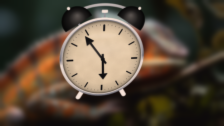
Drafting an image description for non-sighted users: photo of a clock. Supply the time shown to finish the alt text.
5:54
